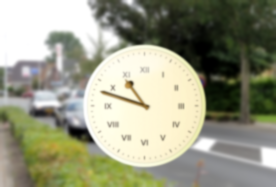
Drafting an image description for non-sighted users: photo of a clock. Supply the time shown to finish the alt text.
10:48
